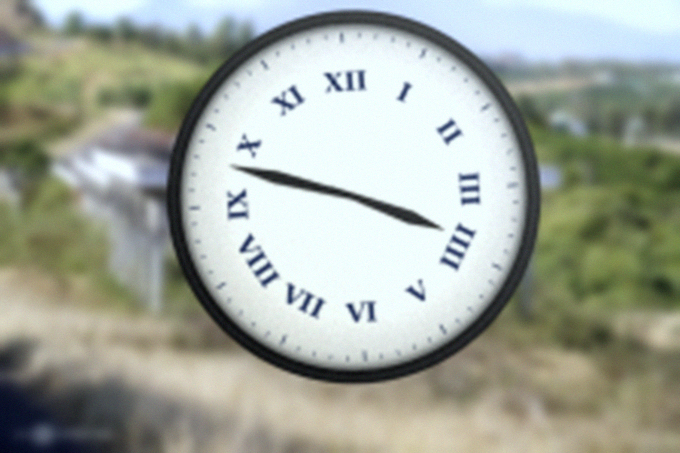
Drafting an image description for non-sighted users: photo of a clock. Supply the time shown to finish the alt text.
3:48
